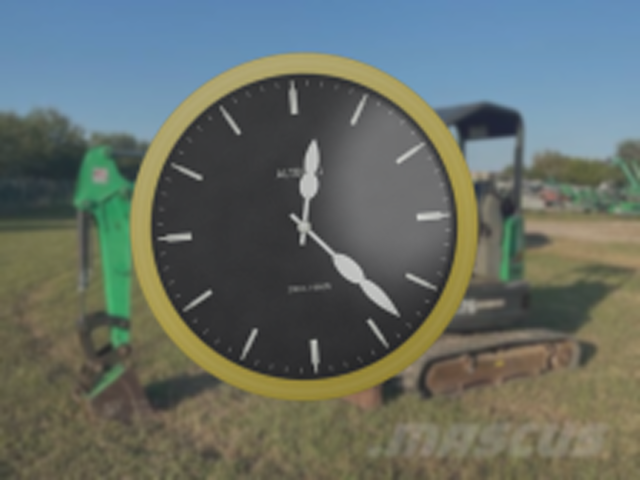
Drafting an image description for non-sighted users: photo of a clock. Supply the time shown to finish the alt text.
12:23
